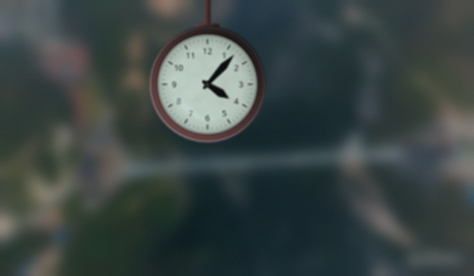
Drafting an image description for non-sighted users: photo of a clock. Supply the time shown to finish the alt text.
4:07
